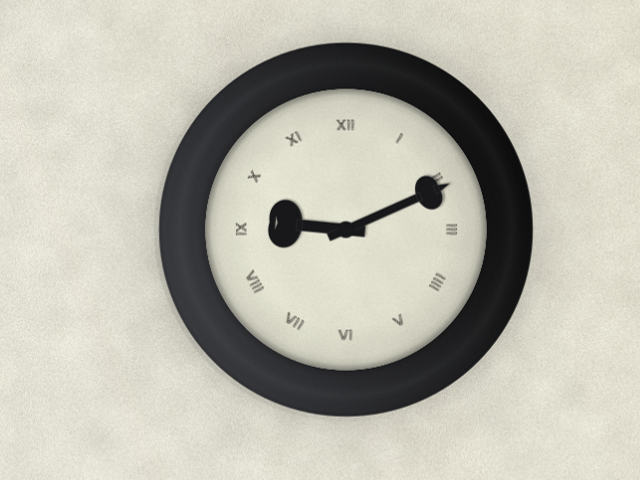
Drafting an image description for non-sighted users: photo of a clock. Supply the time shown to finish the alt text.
9:11
